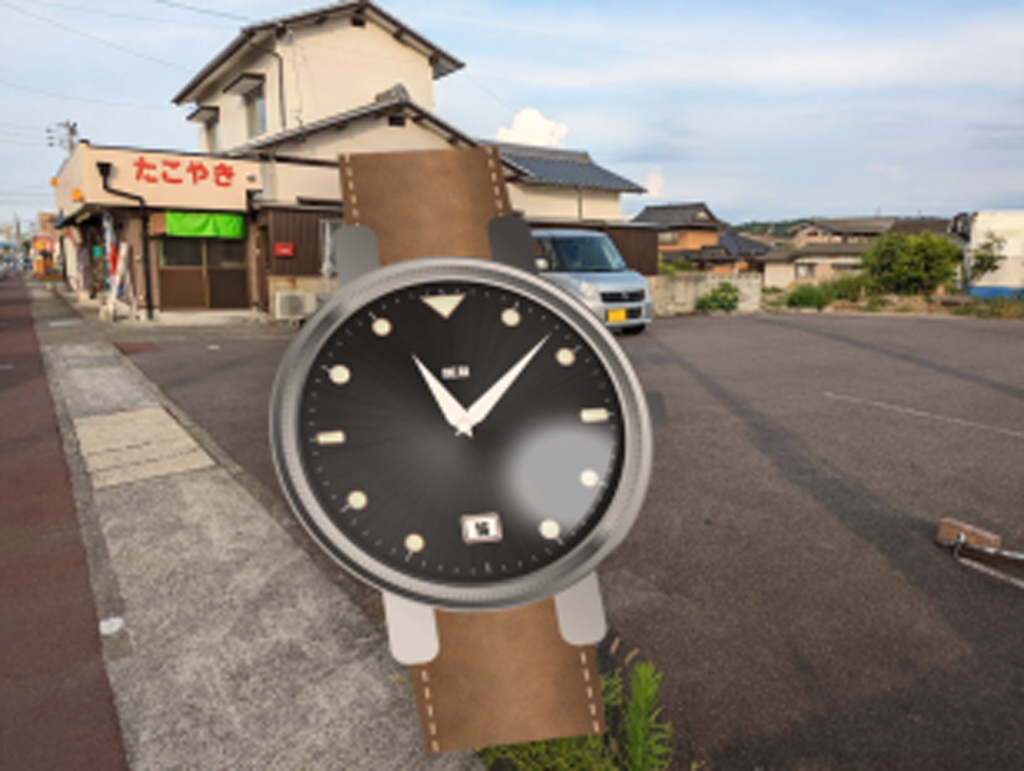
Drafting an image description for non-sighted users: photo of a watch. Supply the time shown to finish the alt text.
11:08
